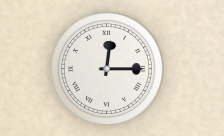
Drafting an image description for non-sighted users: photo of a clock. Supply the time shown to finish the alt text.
12:15
